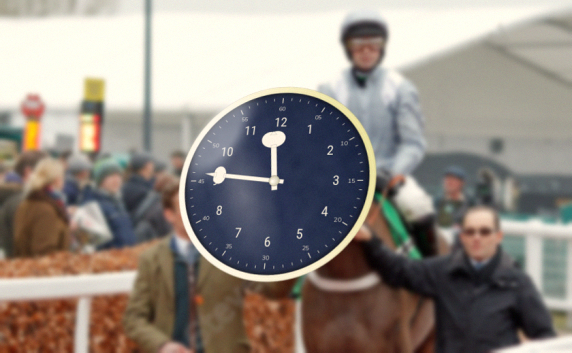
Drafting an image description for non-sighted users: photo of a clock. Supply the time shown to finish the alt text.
11:46
